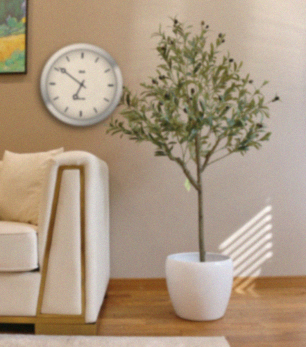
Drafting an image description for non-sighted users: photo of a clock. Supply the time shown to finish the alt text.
6:51
